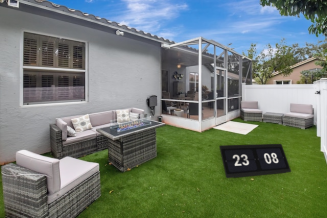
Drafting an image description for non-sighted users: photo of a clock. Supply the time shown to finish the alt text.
23:08
